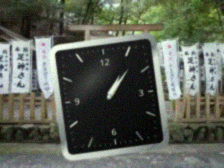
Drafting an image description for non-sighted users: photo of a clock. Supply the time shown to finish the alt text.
1:07
